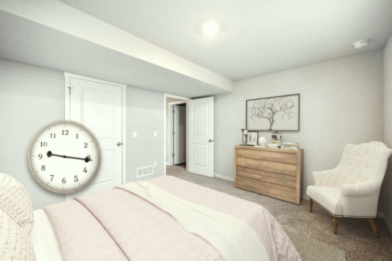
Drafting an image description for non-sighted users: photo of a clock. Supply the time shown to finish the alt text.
9:16
